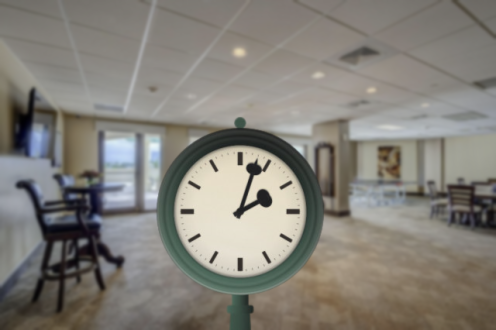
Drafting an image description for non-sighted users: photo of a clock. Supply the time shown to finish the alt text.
2:03
